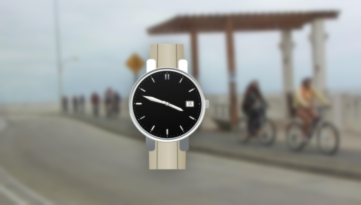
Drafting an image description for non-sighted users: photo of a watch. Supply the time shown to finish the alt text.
3:48
